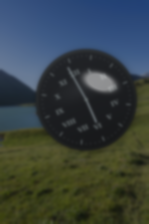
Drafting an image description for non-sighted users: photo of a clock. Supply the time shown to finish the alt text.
5:59
